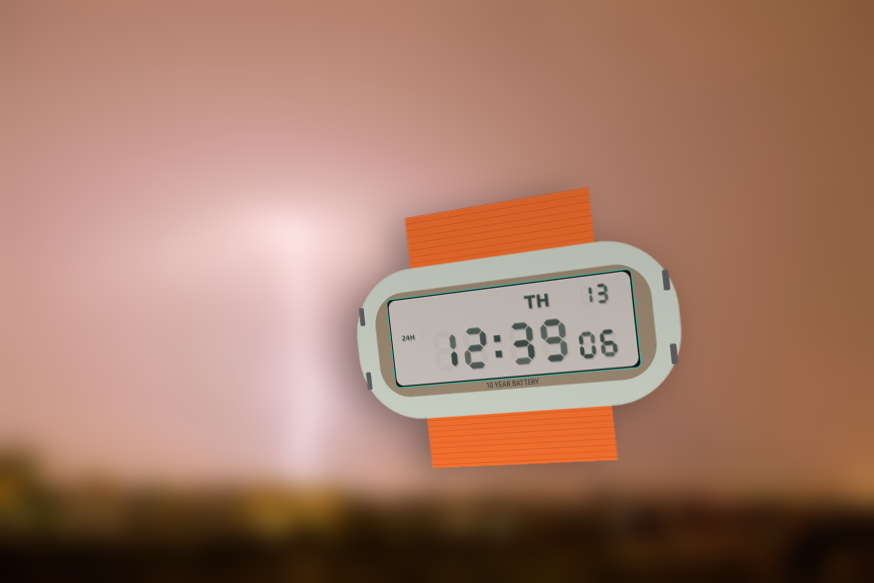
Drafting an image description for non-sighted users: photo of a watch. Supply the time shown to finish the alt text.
12:39:06
